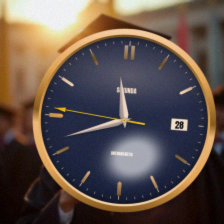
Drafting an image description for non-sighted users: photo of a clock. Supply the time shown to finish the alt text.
11:41:46
